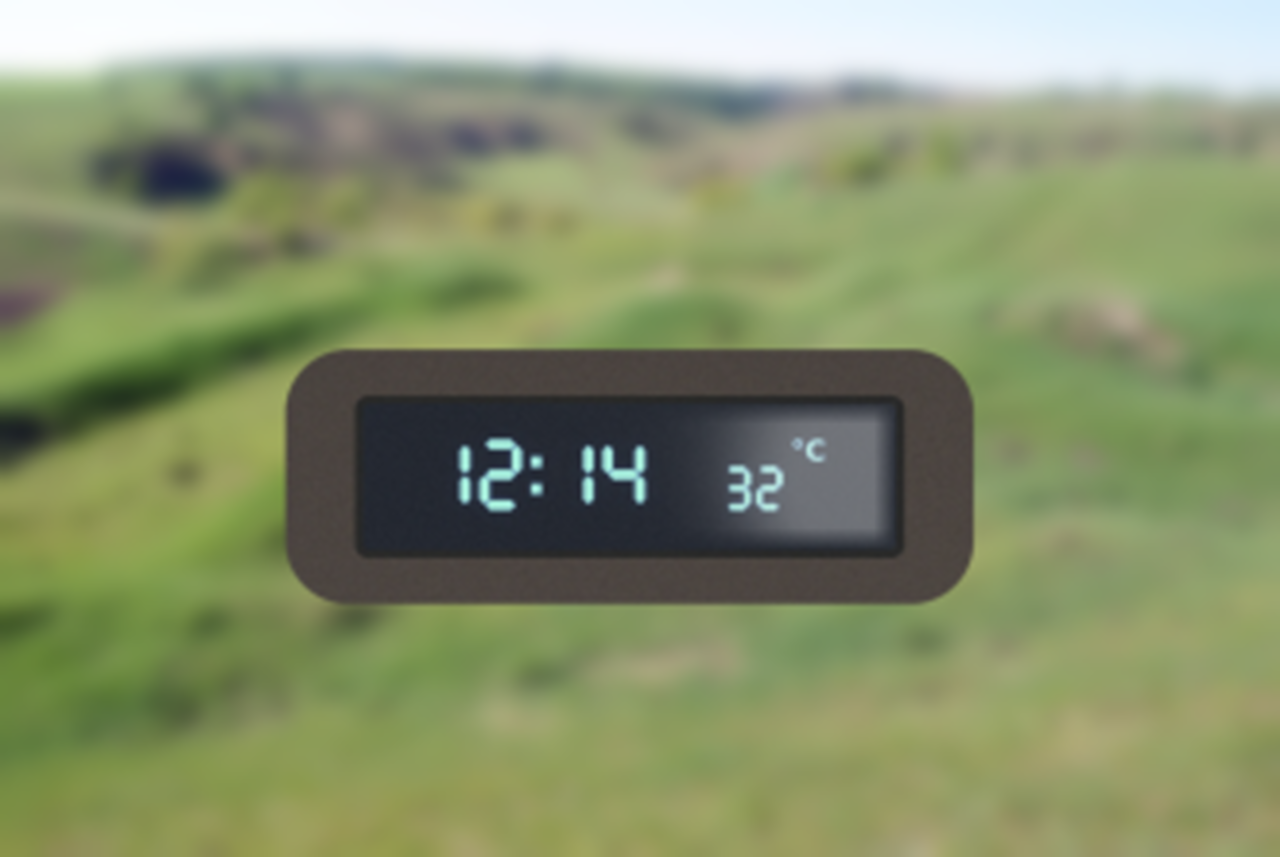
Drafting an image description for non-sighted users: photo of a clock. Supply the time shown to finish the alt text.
12:14
